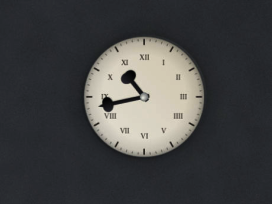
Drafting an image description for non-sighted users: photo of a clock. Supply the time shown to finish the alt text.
10:43
